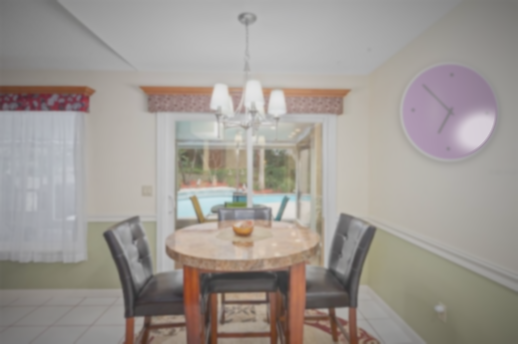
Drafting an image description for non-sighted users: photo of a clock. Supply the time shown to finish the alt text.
6:52
